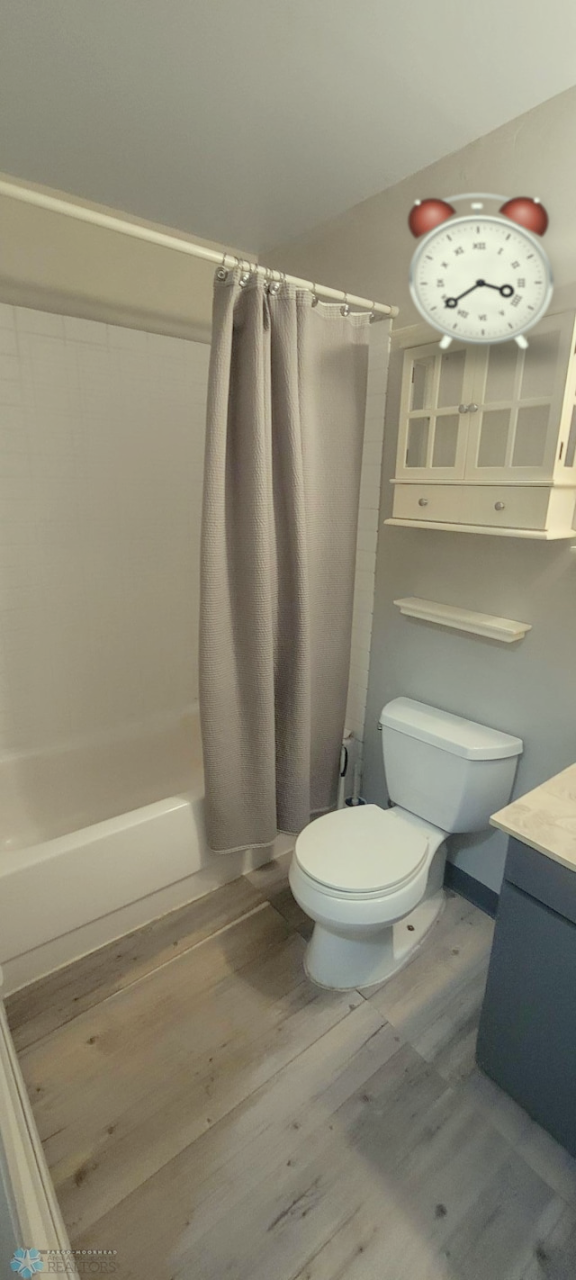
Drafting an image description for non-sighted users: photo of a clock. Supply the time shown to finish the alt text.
3:39
